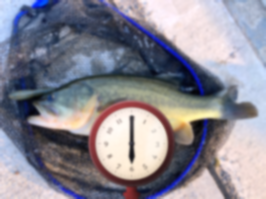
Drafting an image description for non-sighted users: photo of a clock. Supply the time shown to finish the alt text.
6:00
